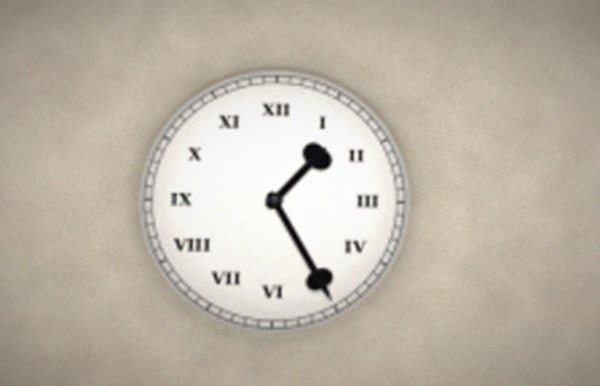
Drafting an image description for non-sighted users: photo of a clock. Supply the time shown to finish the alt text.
1:25
